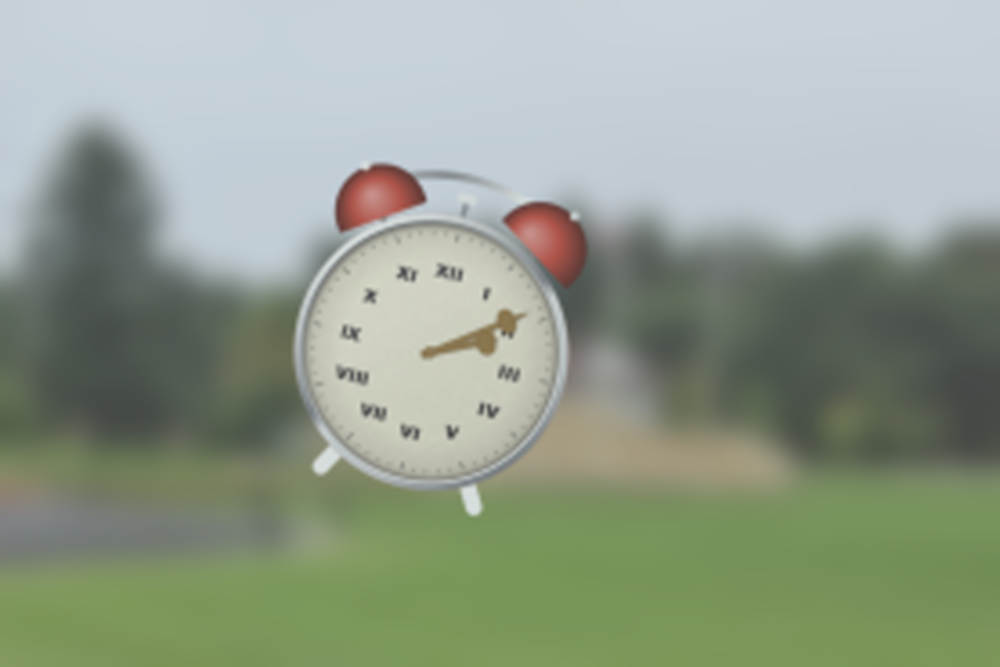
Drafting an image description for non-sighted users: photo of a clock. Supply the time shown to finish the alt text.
2:09
